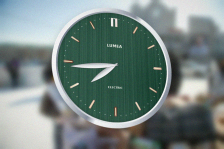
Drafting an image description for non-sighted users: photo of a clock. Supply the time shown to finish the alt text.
7:44
